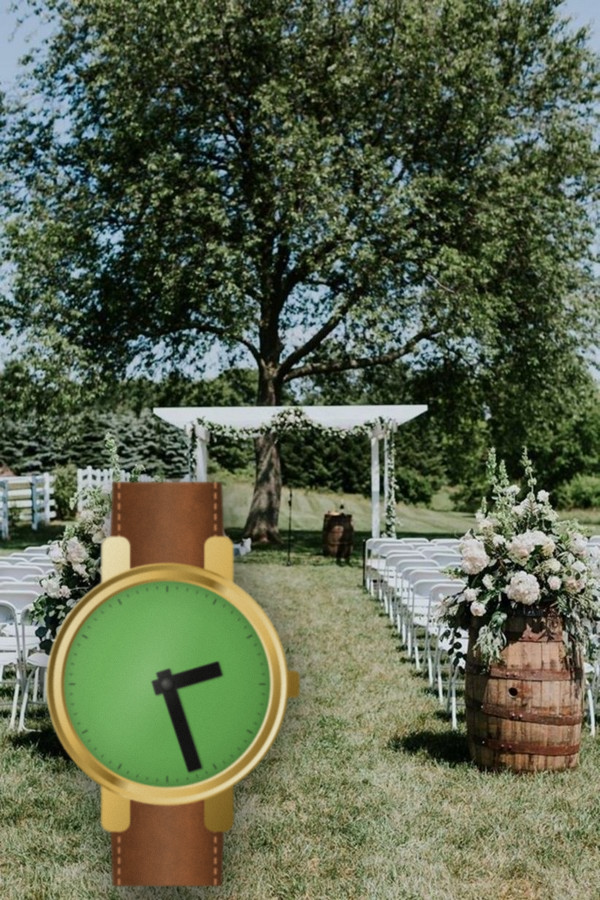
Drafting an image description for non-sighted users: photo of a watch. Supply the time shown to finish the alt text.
2:27
